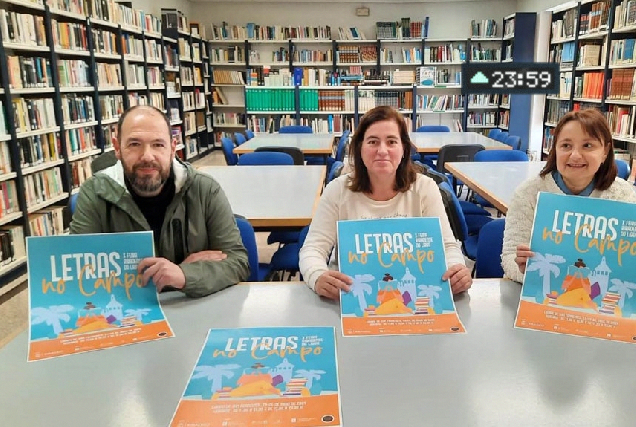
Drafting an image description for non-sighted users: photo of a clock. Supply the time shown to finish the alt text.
23:59
